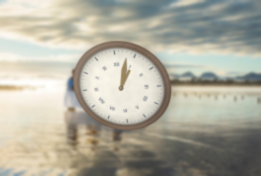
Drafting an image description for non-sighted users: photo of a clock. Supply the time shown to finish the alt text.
1:03
